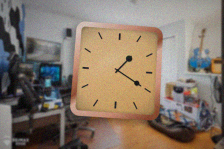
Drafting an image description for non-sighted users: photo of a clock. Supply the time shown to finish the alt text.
1:20
